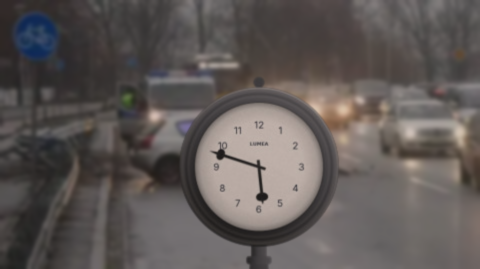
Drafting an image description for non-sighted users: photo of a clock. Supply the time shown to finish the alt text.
5:48
